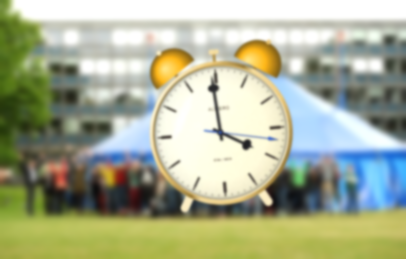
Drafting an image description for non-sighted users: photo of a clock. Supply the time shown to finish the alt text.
3:59:17
